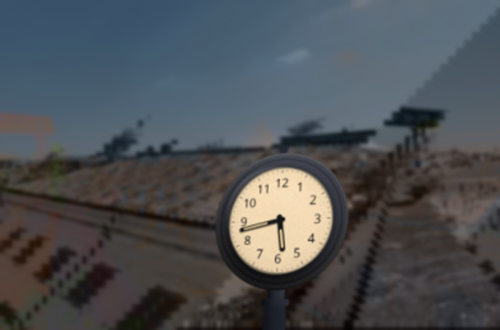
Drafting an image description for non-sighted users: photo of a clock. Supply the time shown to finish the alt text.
5:43
